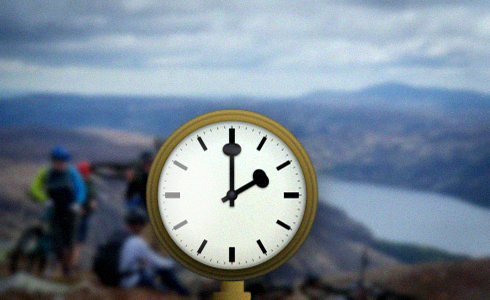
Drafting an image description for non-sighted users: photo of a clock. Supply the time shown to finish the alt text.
2:00
